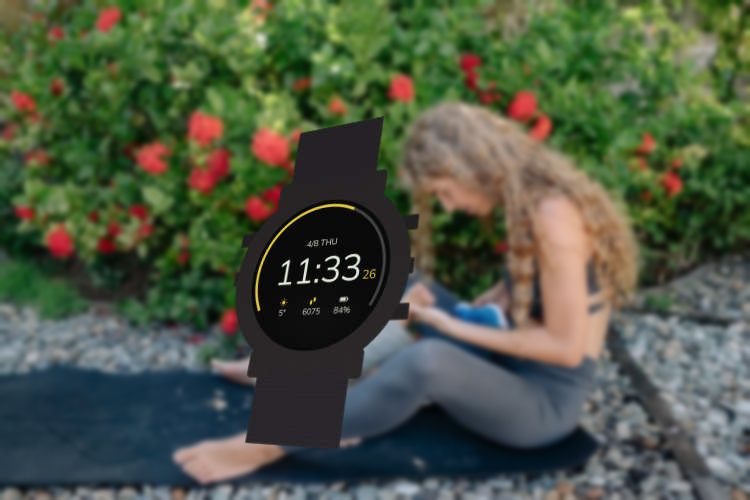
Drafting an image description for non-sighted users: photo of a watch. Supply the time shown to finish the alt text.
11:33:26
